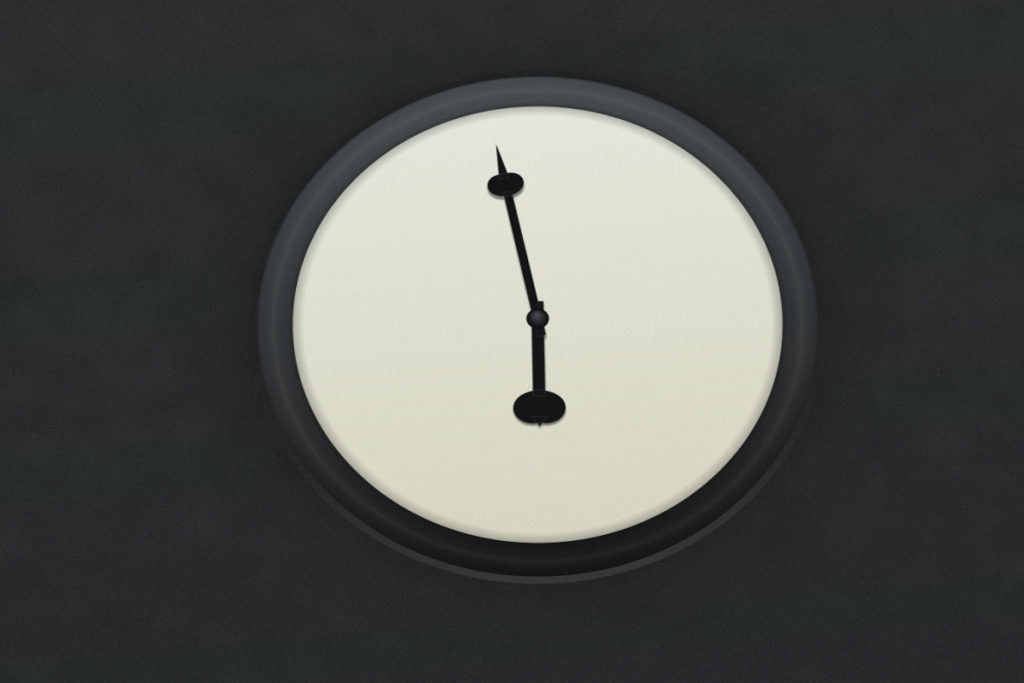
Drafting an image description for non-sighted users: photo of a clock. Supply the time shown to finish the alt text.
5:58
